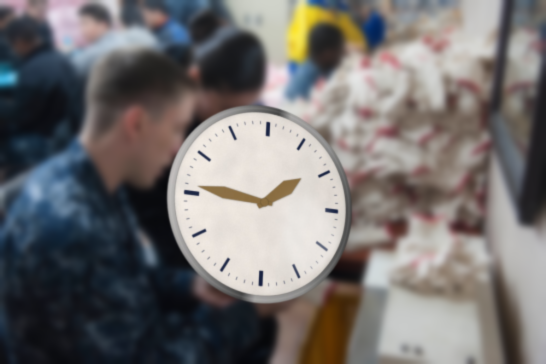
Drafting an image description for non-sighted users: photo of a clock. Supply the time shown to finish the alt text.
1:46
